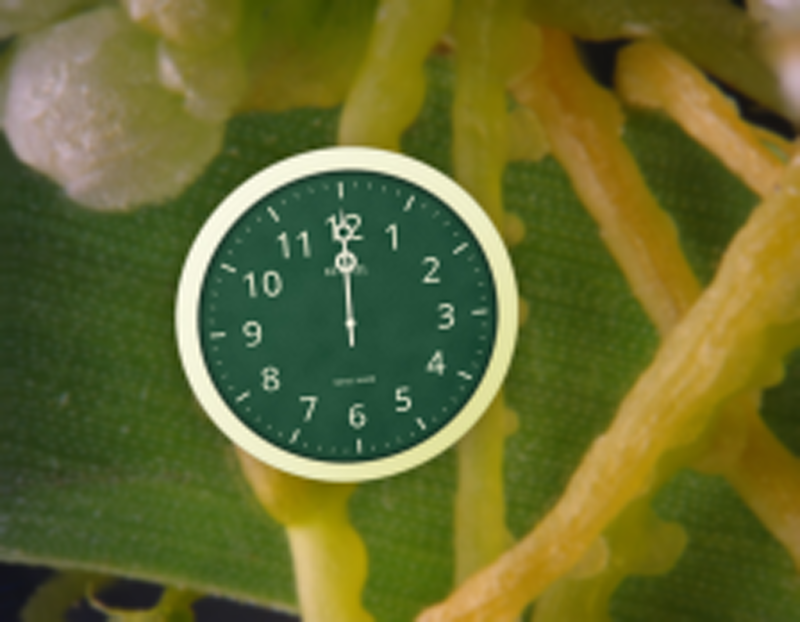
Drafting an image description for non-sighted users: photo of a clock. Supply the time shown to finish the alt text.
12:00
